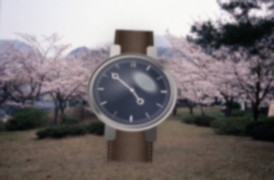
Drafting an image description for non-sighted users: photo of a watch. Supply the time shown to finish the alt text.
4:52
